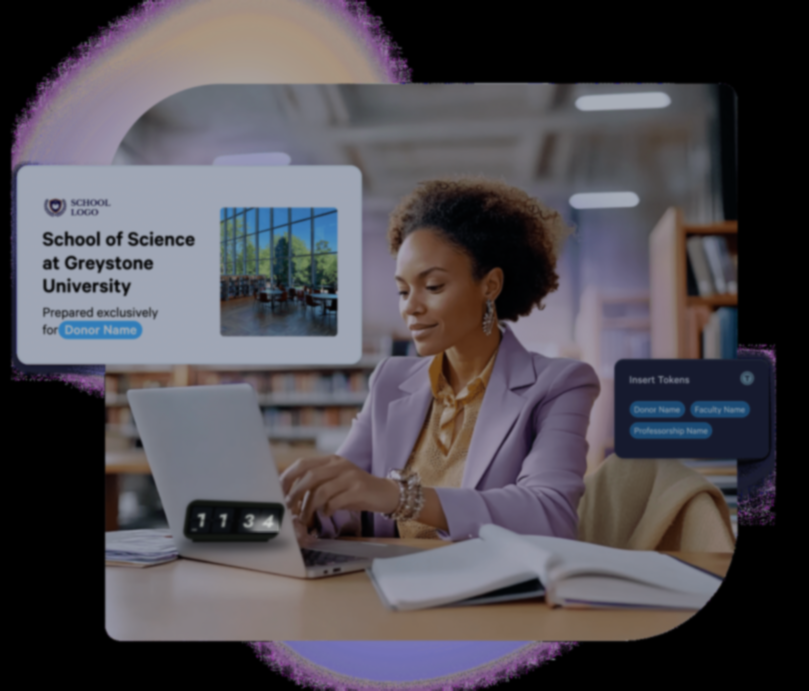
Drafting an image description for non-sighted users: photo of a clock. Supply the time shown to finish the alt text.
11:34
